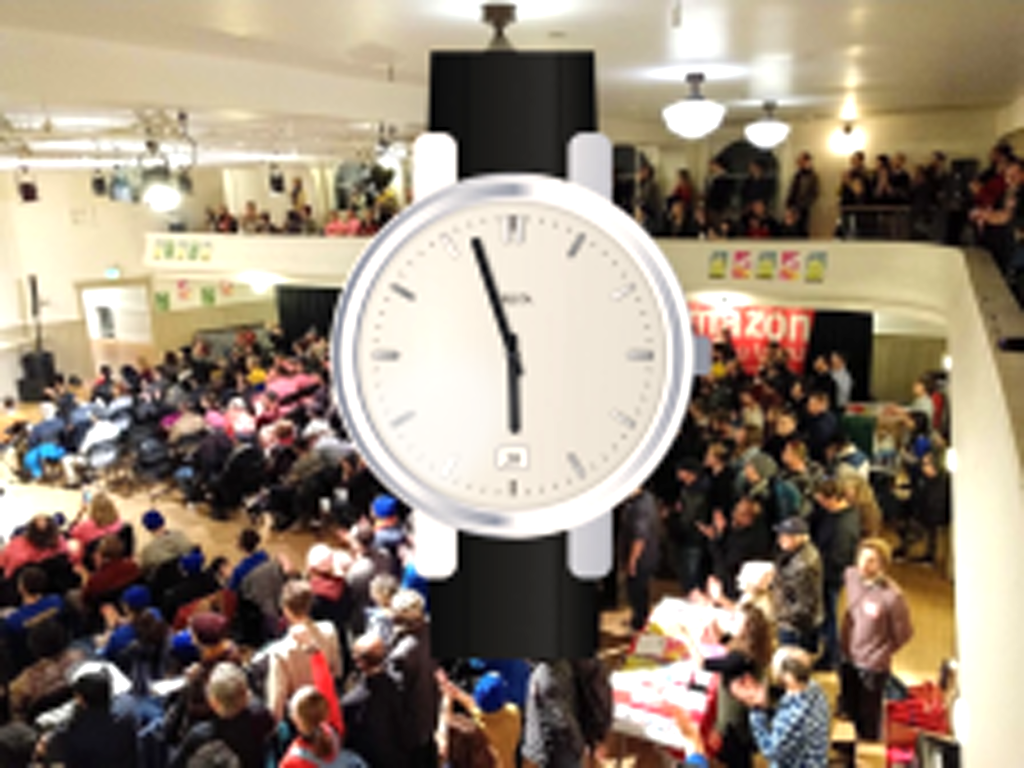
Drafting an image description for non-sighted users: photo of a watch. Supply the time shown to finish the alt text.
5:57
